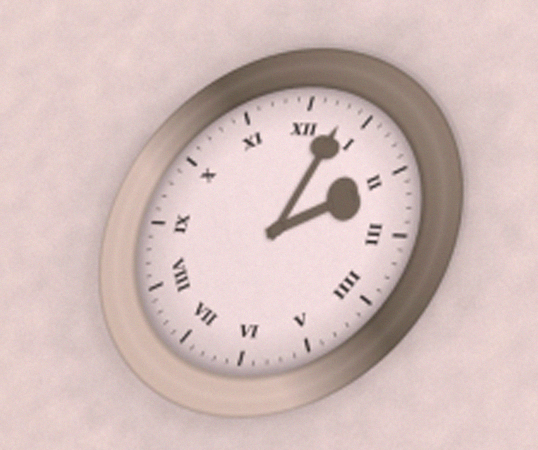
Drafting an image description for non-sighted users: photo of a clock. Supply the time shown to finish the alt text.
2:03
